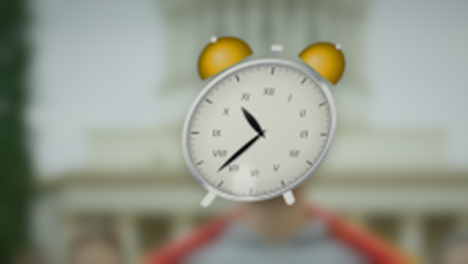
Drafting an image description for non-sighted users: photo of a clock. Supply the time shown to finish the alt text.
10:37
